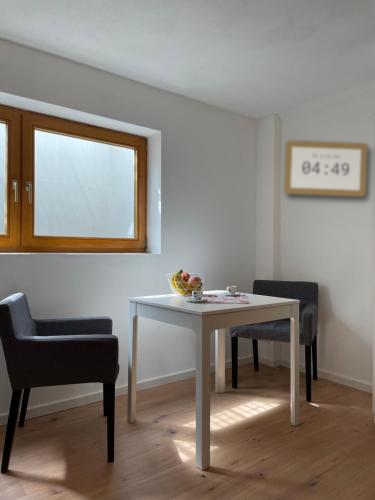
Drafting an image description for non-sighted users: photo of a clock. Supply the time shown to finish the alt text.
4:49
